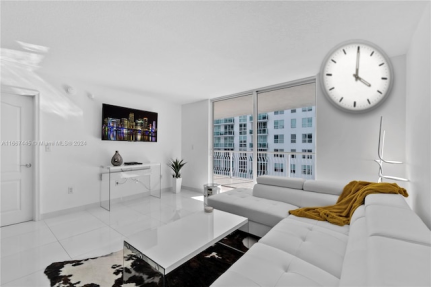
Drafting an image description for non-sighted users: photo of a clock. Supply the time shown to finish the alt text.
4:00
